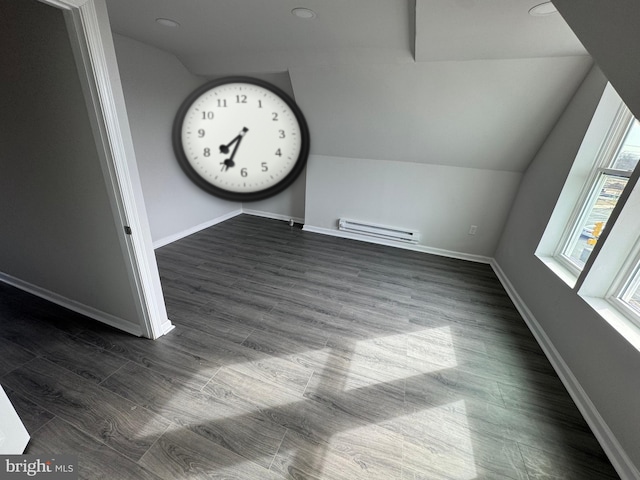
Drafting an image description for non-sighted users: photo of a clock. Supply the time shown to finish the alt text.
7:34
